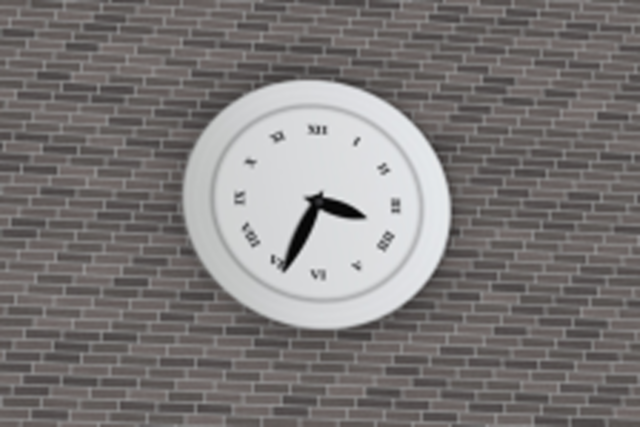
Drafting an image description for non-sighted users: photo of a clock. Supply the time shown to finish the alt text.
3:34
